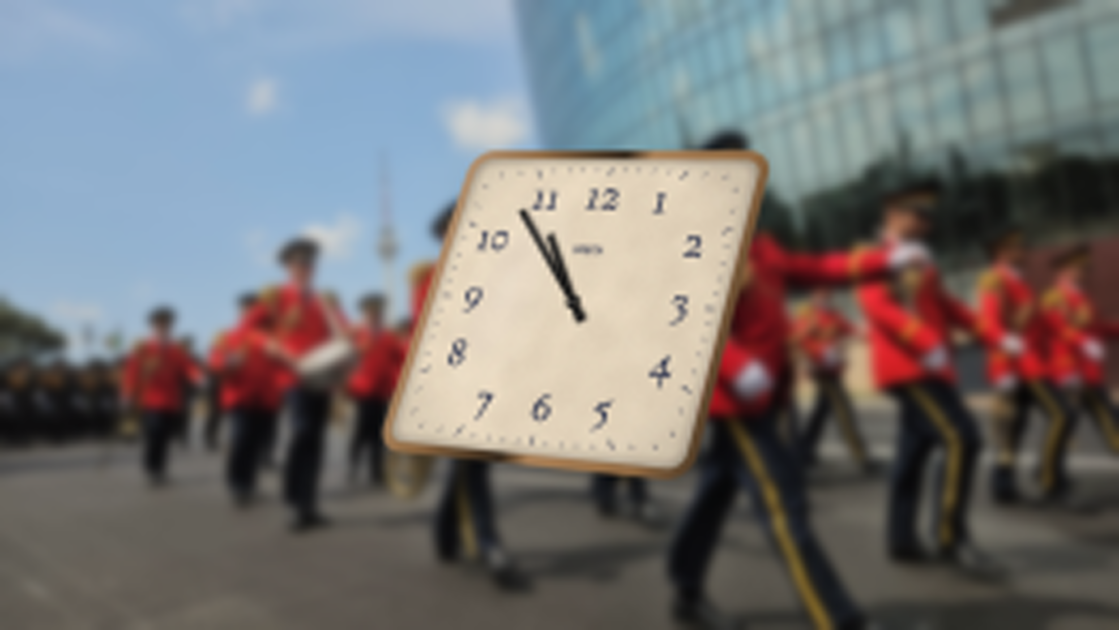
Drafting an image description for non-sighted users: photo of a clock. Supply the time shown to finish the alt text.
10:53
